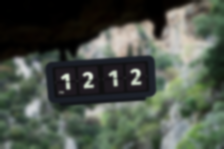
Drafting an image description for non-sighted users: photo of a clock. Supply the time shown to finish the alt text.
12:12
